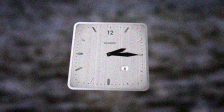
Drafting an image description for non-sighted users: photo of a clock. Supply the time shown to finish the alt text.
2:15
